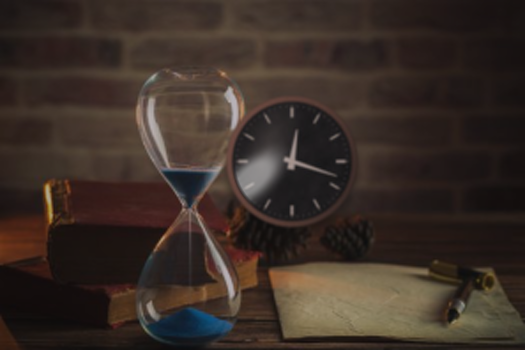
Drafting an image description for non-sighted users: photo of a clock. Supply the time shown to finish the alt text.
12:18
